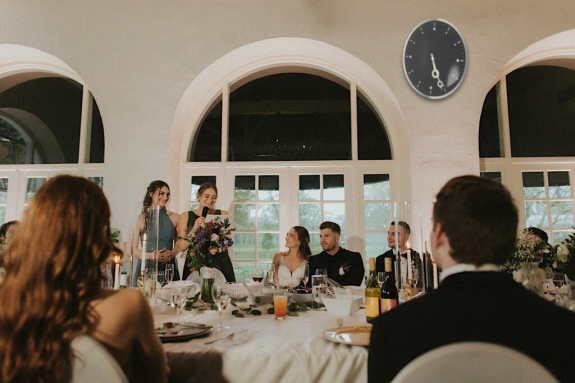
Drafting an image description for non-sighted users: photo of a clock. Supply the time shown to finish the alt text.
5:26
